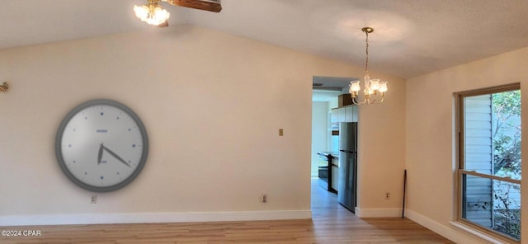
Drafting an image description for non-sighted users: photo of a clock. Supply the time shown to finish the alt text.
6:21
